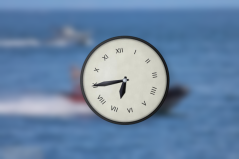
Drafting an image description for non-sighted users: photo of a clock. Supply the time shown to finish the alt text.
6:45
